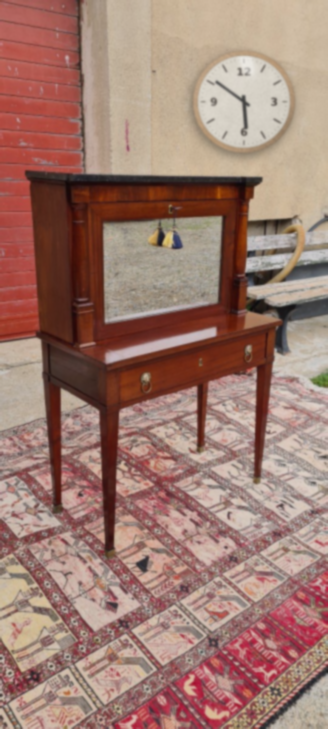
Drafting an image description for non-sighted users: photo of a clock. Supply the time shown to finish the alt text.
5:51
